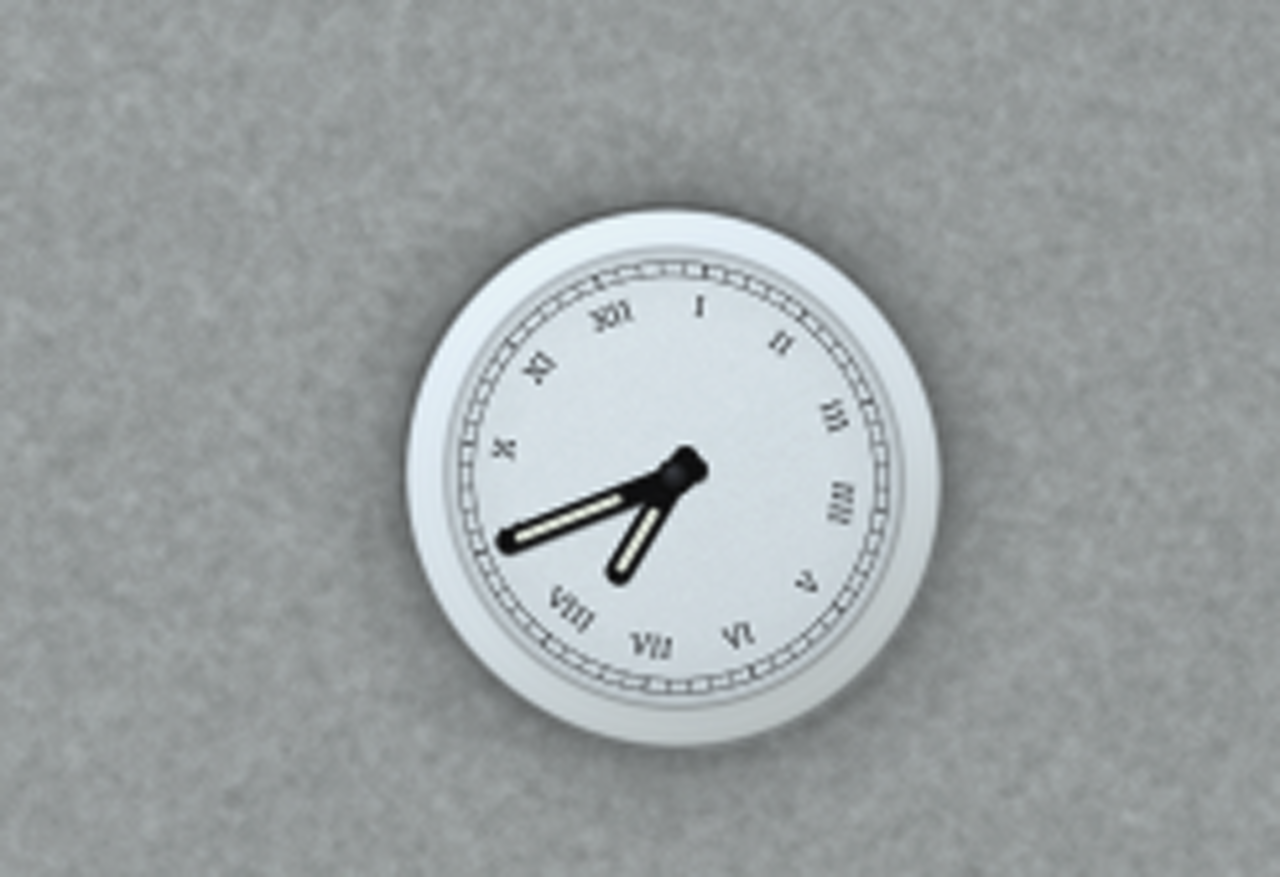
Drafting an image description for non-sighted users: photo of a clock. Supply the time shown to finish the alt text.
7:45
